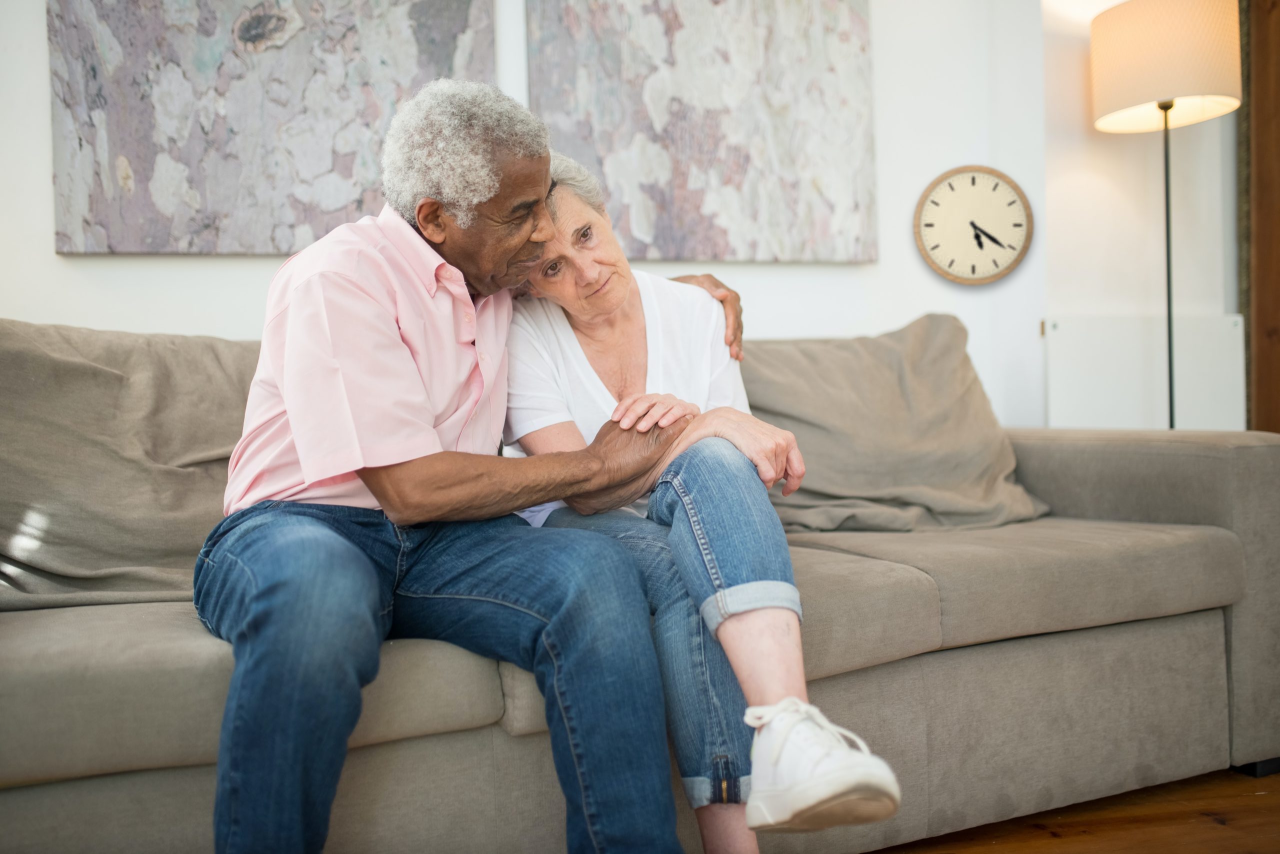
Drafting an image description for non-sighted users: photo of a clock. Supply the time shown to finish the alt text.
5:21
